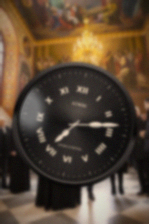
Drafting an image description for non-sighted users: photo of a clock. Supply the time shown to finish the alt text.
7:13
